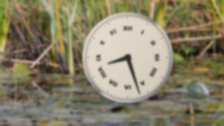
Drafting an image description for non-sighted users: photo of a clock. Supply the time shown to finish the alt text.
8:27
